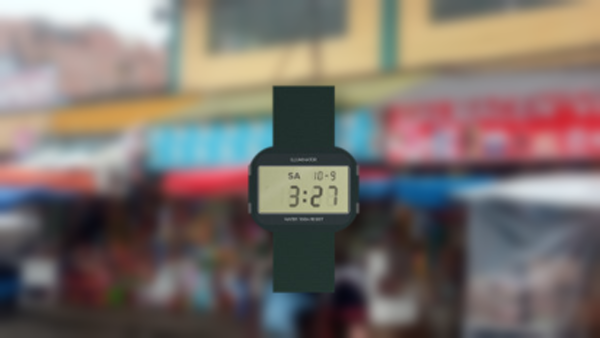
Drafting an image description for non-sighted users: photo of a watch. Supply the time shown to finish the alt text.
3:27
